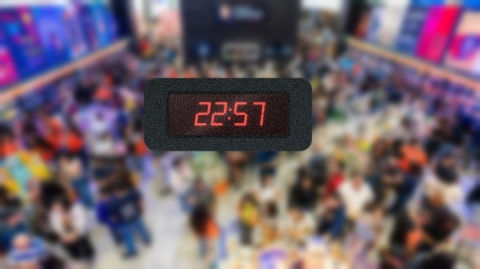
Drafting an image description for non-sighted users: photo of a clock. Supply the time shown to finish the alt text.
22:57
